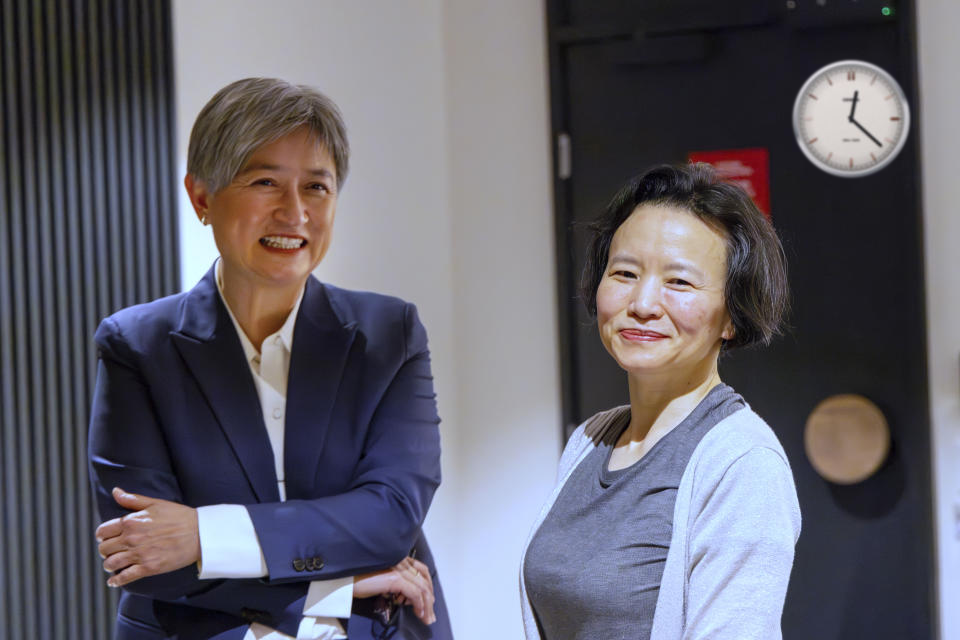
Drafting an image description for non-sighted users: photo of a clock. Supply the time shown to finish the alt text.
12:22
